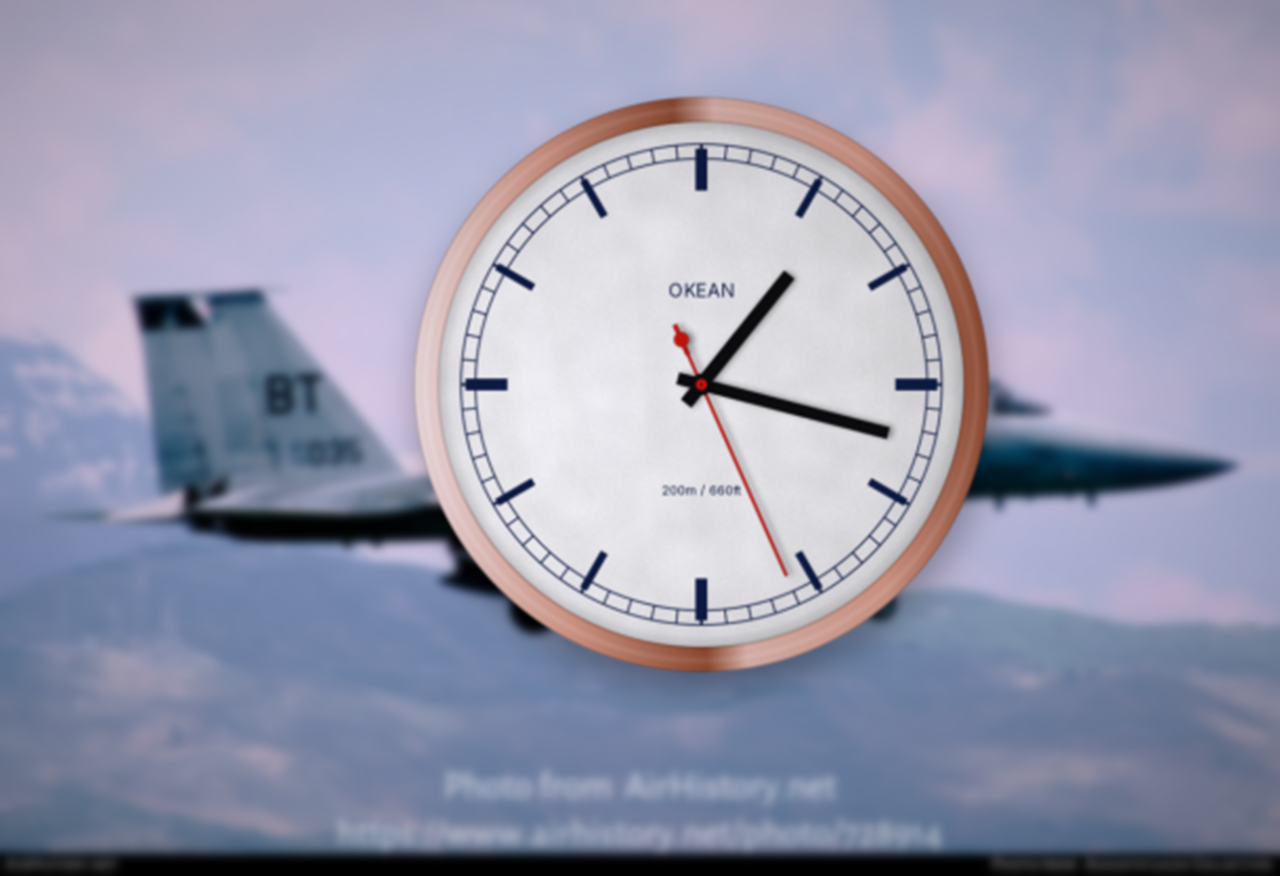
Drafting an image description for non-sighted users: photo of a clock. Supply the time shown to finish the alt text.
1:17:26
